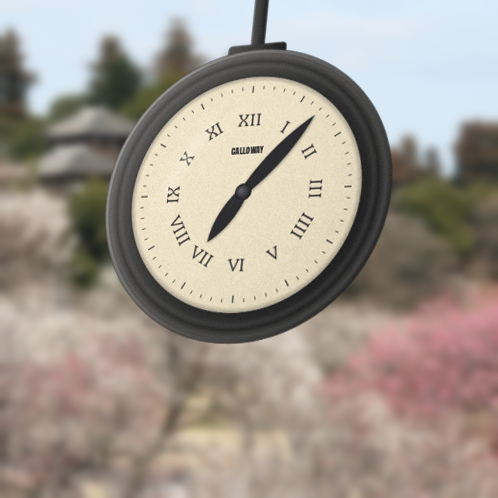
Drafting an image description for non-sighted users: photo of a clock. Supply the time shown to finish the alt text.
7:07
